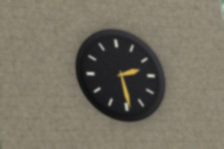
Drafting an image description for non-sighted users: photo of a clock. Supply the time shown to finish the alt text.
2:29
